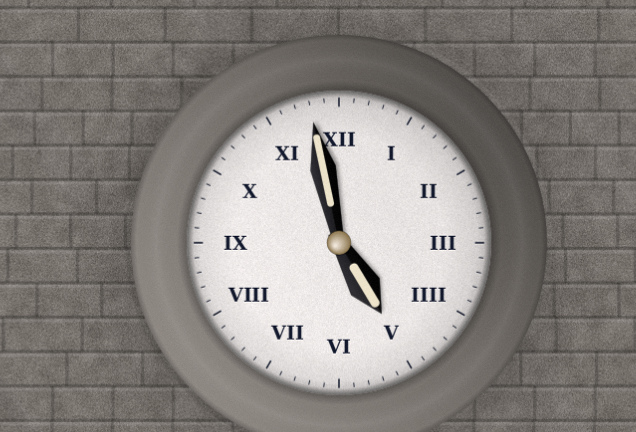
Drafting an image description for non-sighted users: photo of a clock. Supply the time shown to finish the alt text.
4:58
